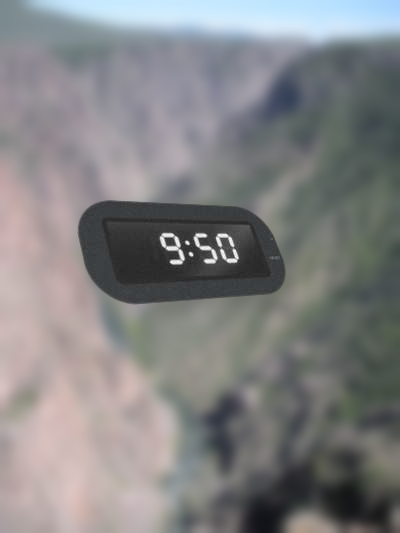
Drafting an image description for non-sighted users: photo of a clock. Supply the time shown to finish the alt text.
9:50
